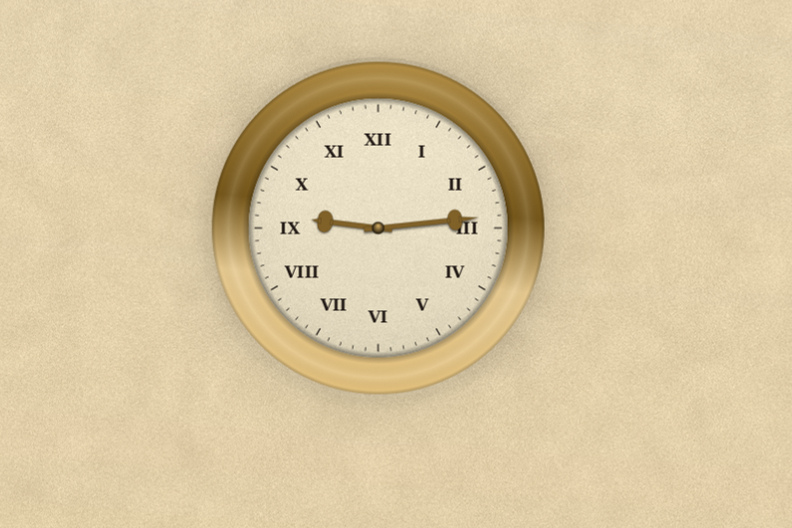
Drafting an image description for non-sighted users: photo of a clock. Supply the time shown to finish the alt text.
9:14
